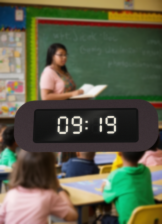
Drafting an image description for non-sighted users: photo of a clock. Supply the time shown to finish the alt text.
9:19
